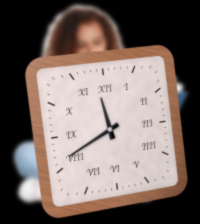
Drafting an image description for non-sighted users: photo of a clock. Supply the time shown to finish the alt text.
11:41
